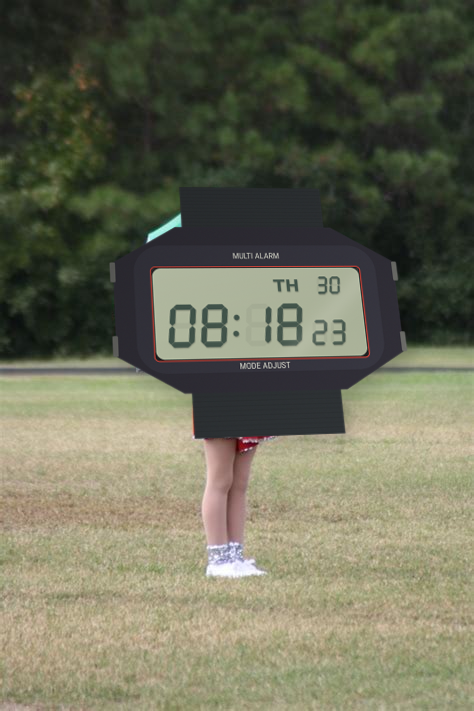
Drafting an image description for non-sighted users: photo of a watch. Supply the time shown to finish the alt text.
8:18:23
